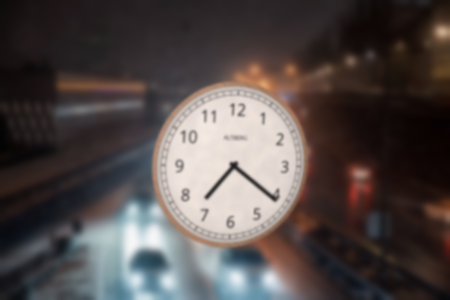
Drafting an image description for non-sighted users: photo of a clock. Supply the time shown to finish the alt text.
7:21
